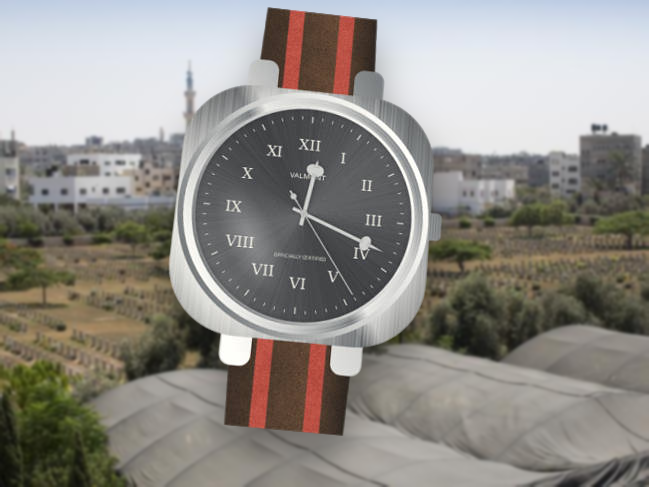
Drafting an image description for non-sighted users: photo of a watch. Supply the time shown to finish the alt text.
12:18:24
